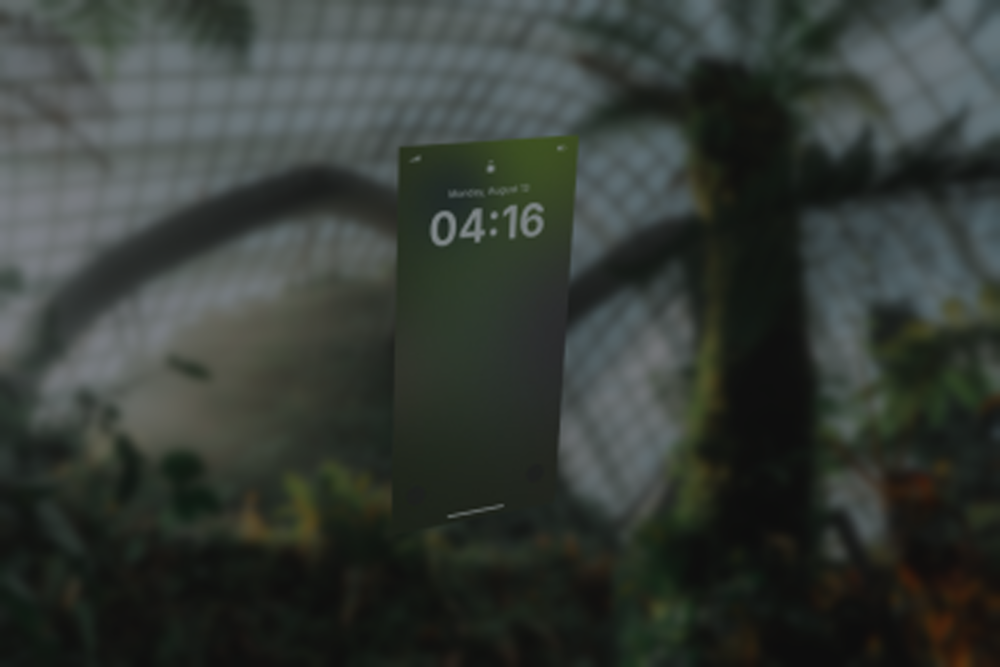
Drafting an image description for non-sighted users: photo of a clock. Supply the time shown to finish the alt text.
4:16
